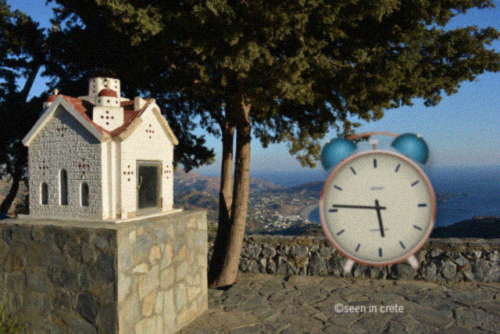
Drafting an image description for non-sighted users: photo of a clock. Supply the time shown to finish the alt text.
5:46
